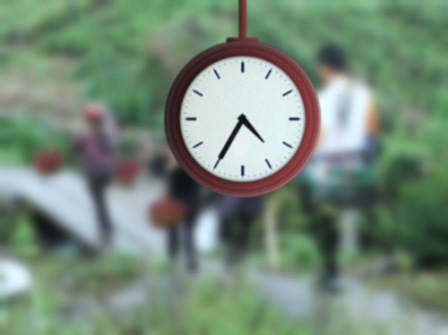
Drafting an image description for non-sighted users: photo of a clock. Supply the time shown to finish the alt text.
4:35
